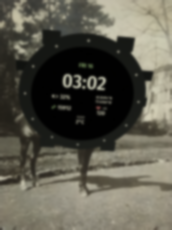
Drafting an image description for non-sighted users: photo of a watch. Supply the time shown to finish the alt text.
3:02
